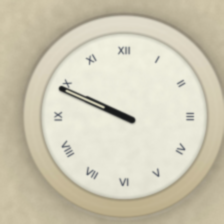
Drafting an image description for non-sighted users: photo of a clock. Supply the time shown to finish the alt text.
9:49
